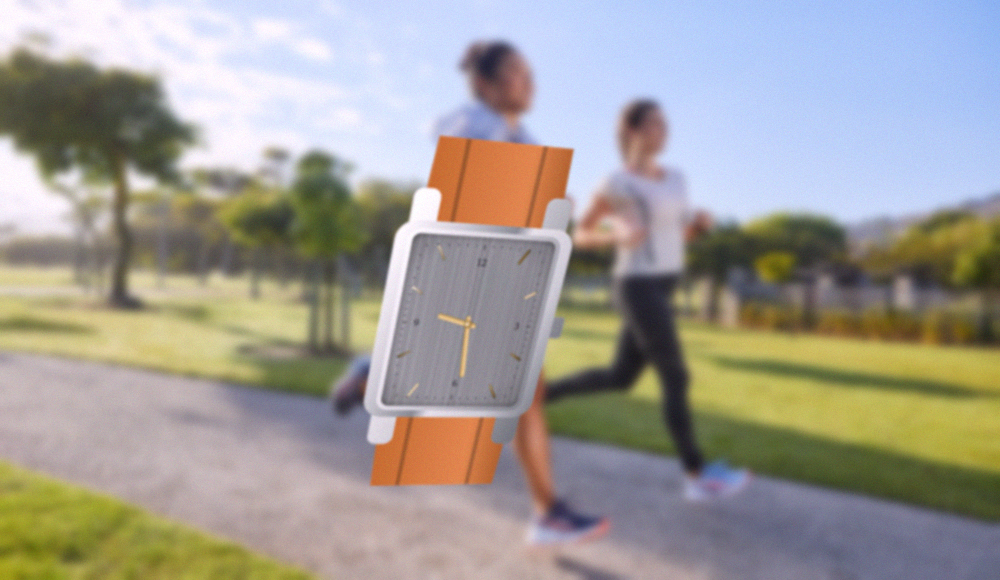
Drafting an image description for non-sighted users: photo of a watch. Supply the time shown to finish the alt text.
9:29
